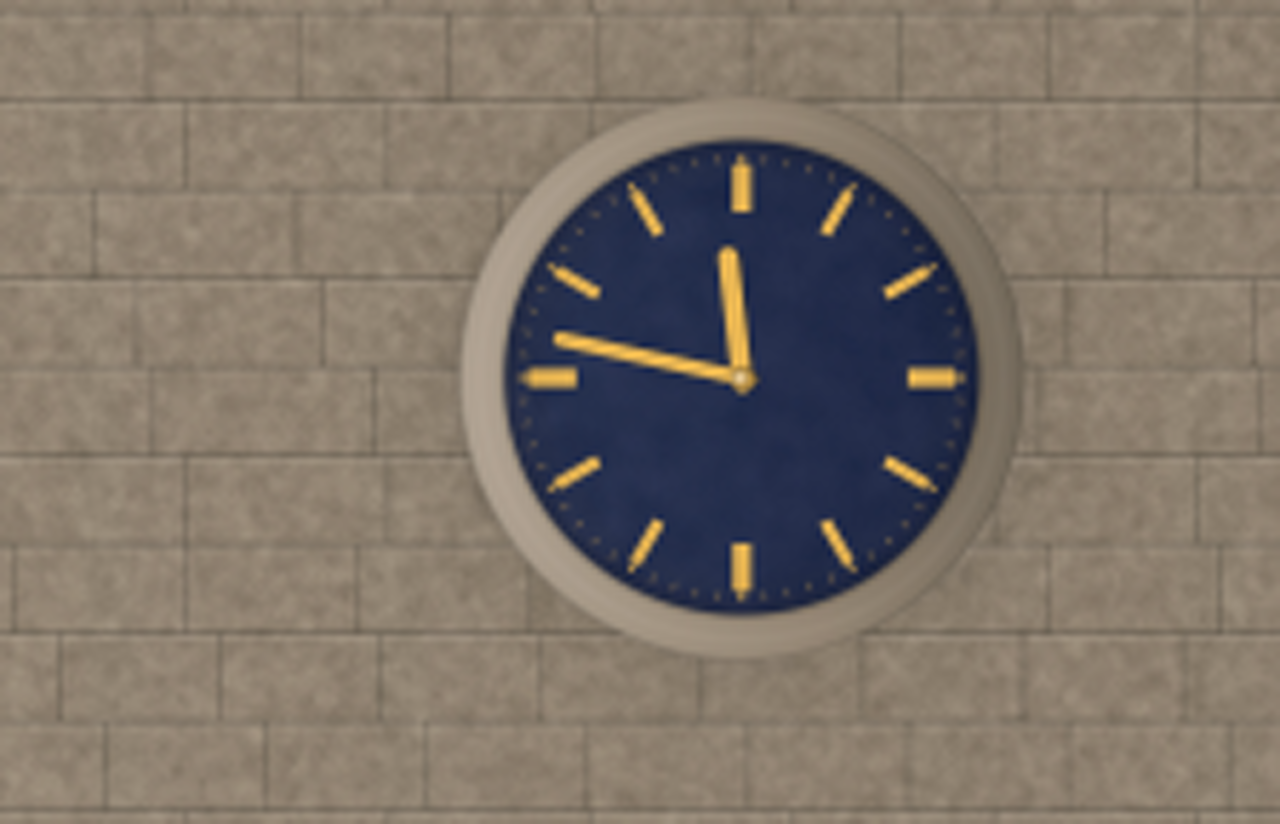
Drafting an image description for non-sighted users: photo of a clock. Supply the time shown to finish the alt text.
11:47
